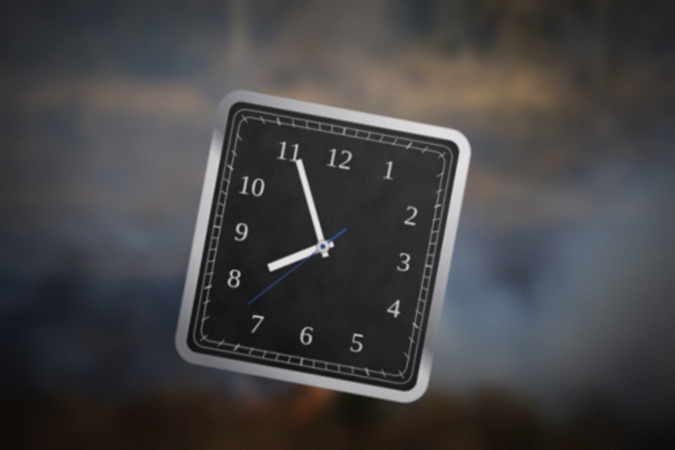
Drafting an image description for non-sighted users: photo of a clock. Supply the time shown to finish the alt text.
7:55:37
